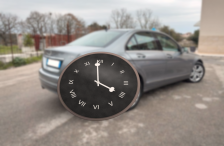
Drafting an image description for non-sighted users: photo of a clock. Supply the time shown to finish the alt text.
3:59
